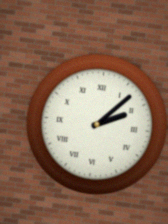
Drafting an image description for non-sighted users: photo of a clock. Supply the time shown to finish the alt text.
2:07
